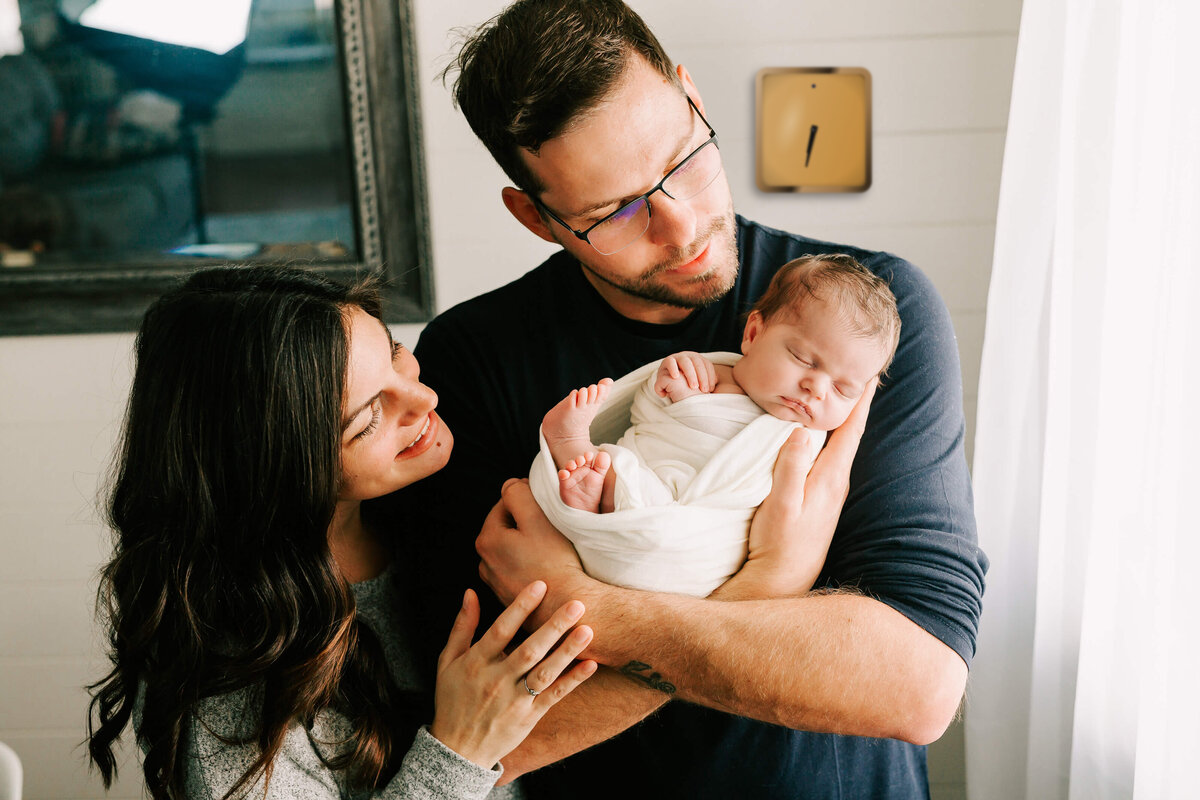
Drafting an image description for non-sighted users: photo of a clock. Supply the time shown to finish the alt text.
6:32
